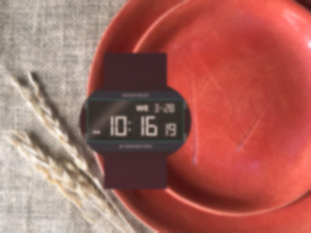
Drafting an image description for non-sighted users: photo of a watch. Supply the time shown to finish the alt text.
10:16:19
